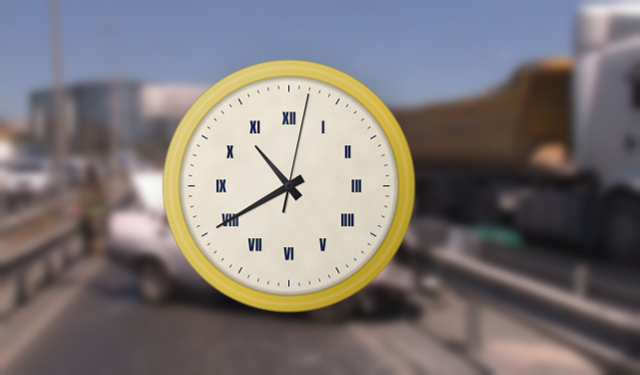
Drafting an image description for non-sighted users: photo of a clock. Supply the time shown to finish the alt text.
10:40:02
